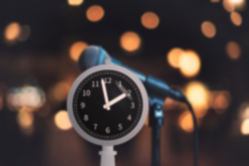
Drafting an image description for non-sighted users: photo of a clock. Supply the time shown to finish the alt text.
1:58
